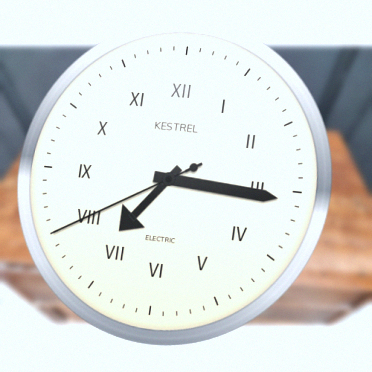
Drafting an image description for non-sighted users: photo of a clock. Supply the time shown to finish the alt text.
7:15:40
